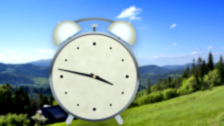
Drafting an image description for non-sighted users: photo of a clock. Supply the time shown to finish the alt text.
3:47
